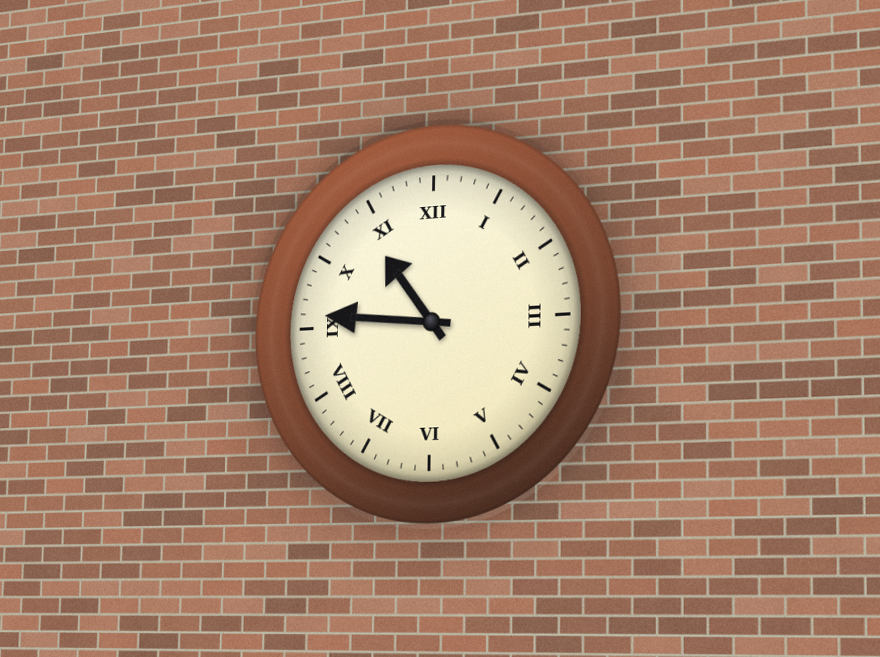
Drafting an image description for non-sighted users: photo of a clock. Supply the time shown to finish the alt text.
10:46
